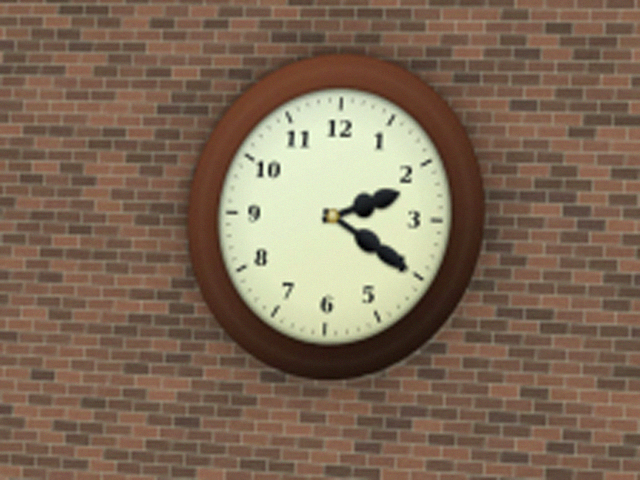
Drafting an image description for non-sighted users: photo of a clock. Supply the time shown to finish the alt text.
2:20
